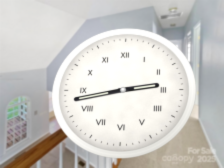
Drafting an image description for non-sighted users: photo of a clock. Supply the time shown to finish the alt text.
2:43
